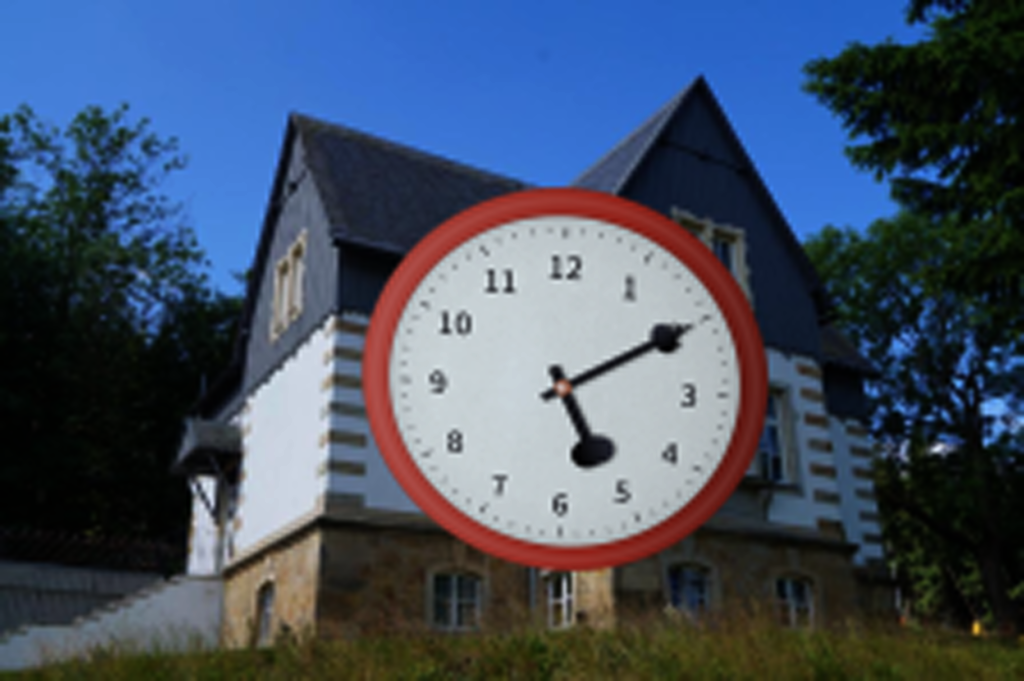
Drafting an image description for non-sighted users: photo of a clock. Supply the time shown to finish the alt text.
5:10
